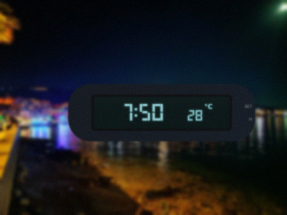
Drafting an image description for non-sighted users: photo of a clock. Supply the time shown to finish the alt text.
7:50
